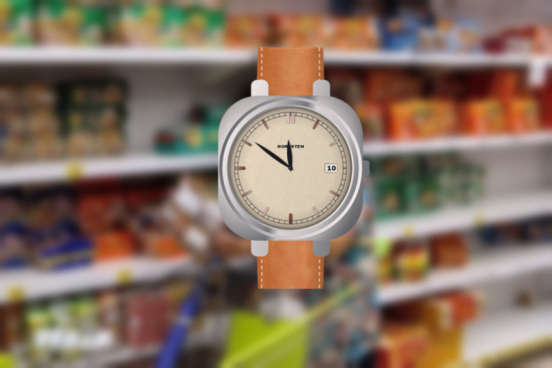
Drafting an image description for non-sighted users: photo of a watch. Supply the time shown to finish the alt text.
11:51
